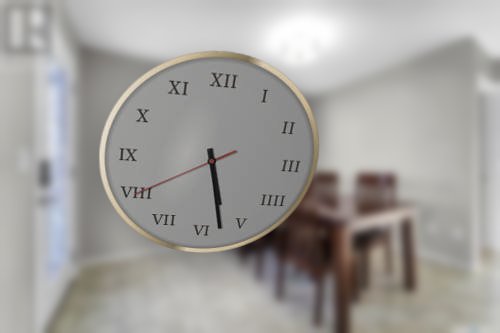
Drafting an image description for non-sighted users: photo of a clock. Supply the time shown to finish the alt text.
5:27:40
